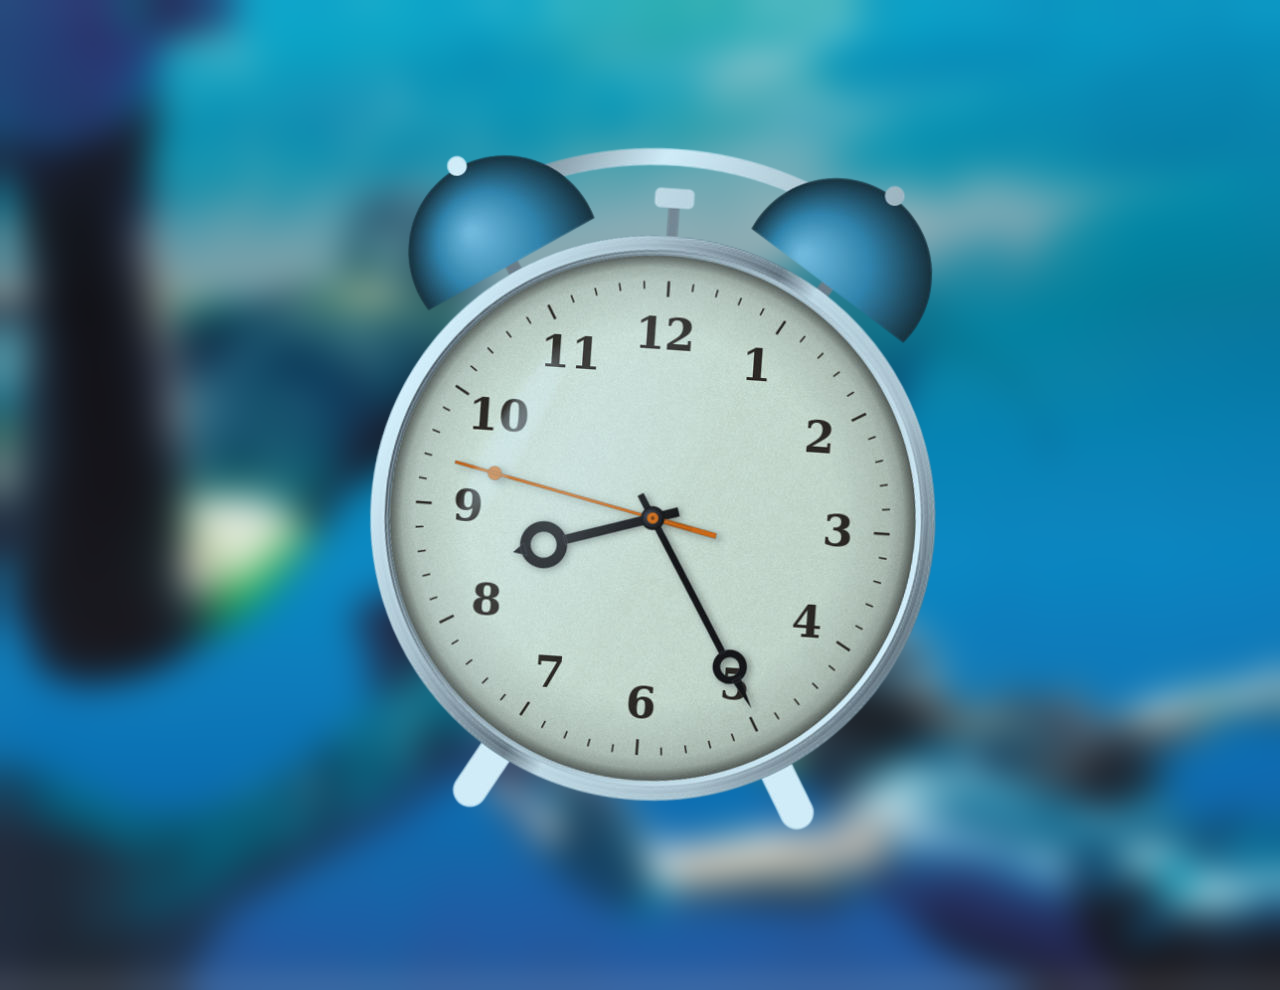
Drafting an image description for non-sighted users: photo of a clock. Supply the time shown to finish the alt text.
8:24:47
